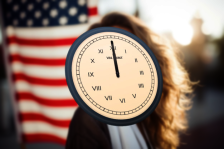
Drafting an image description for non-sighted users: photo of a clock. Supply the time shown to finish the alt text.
12:00
